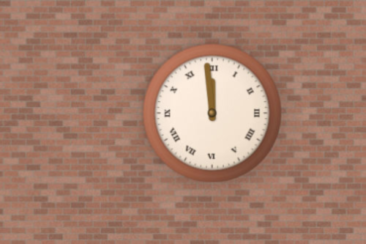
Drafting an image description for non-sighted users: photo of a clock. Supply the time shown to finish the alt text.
11:59
